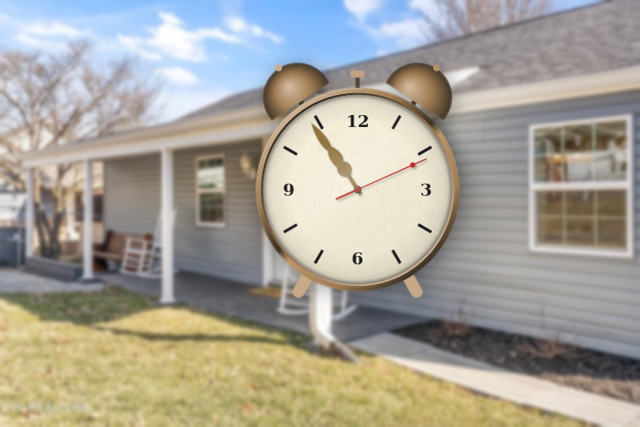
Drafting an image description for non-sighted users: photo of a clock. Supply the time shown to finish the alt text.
10:54:11
